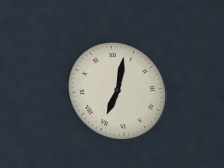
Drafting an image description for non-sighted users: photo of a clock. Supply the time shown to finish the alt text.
7:03
